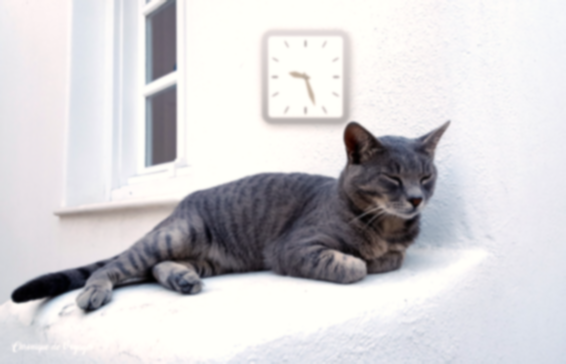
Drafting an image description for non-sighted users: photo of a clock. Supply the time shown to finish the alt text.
9:27
